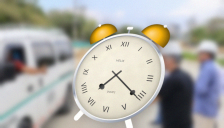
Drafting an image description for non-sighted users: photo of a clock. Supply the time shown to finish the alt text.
7:21
